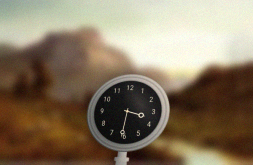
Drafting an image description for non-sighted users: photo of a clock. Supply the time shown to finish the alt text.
3:31
